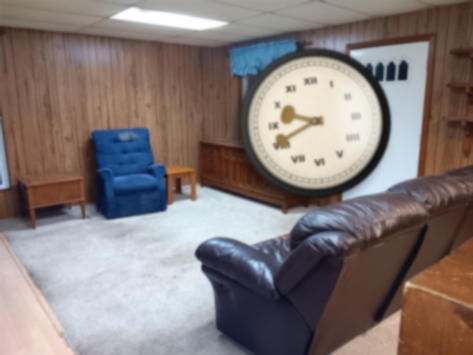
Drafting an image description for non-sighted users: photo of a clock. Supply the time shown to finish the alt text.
9:41
